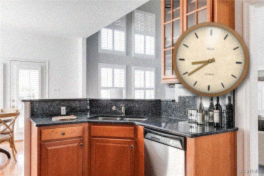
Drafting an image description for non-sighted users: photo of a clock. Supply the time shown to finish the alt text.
8:39
